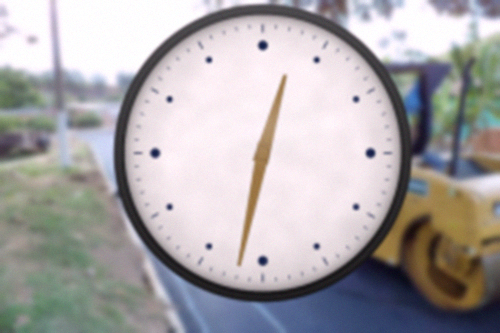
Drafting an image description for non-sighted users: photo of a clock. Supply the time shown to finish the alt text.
12:32
